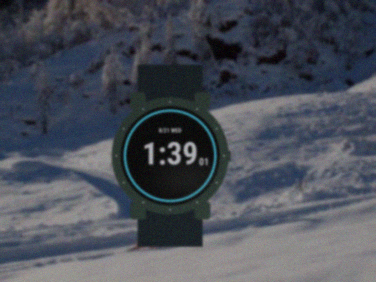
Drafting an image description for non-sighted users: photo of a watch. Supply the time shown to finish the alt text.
1:39:01
